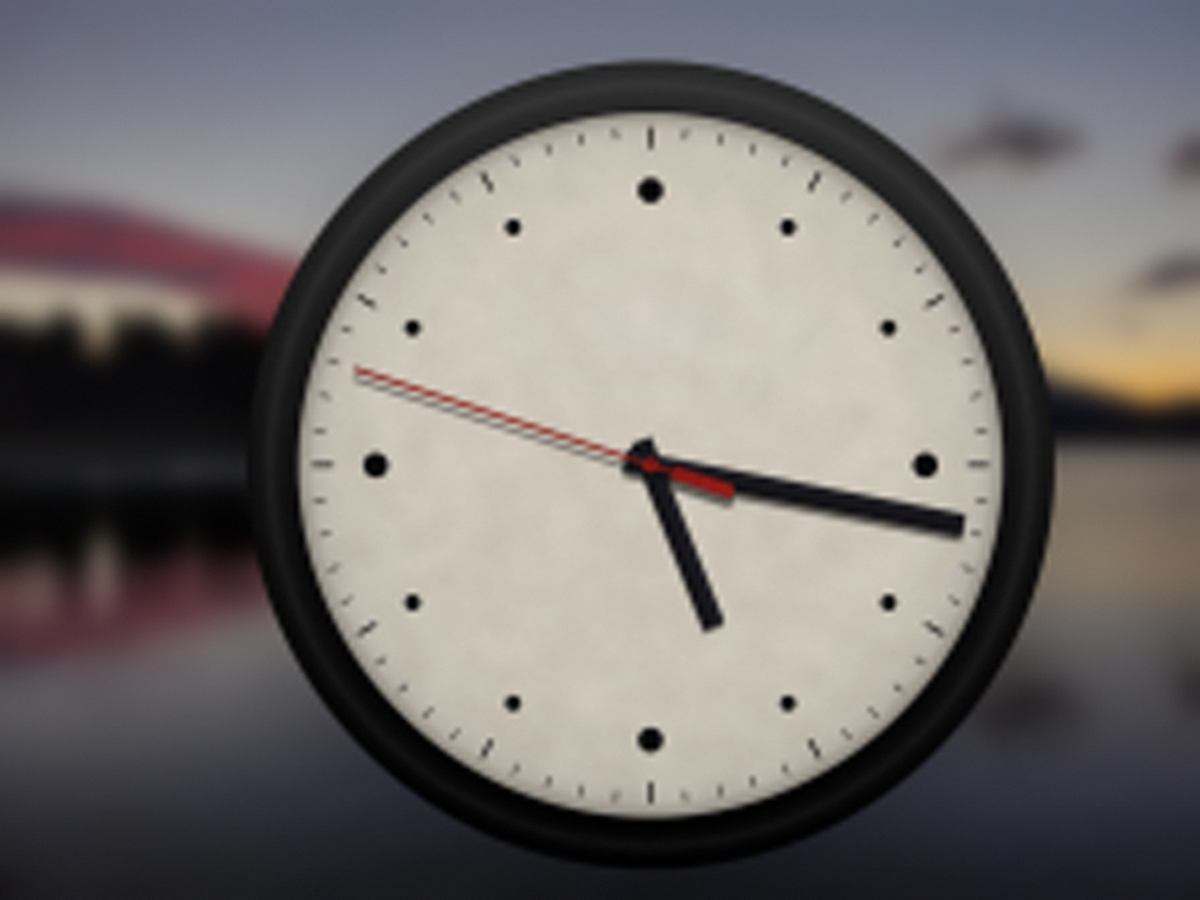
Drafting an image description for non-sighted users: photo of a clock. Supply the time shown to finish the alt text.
5:16:48
